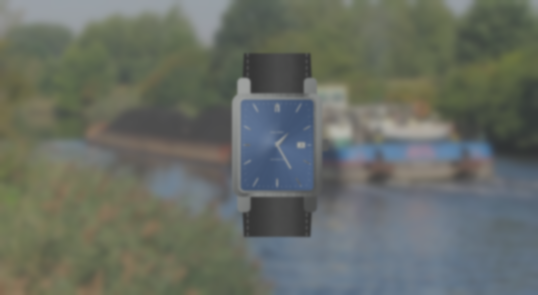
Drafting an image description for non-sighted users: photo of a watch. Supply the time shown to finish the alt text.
1:25
